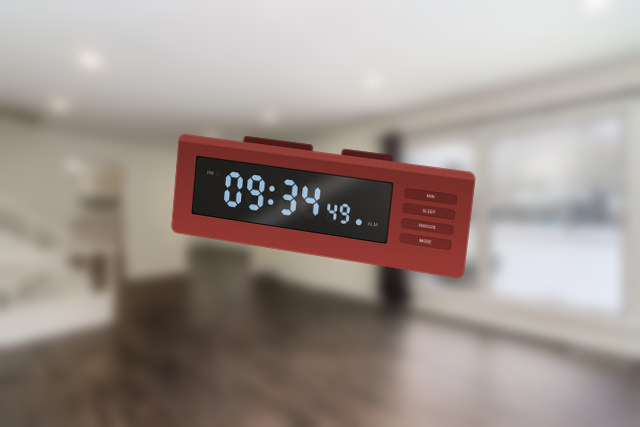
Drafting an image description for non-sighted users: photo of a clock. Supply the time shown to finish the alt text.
9:34:49
